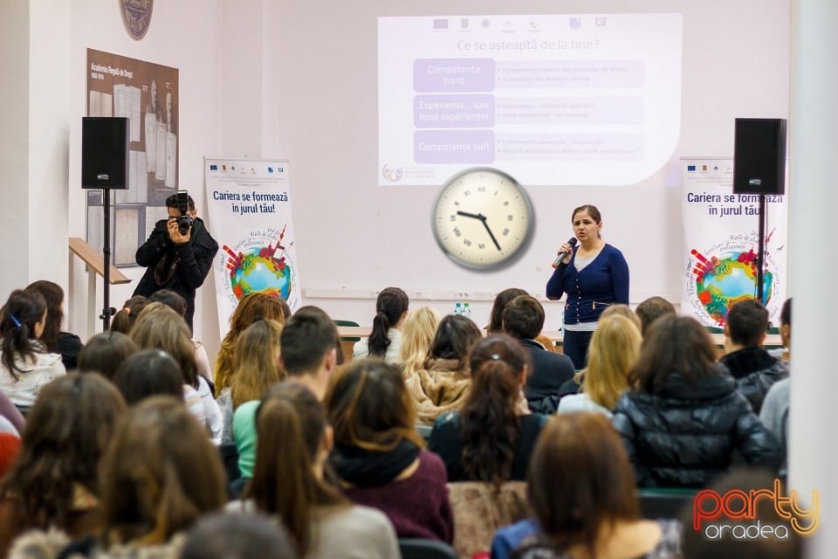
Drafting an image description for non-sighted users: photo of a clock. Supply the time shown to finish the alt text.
9:25
